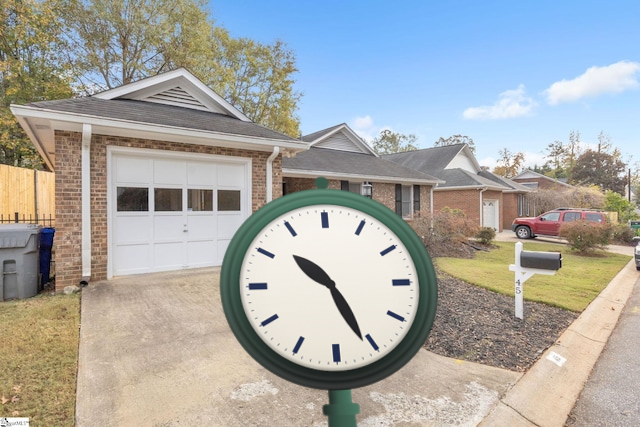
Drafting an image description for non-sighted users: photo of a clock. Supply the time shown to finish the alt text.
10:26
